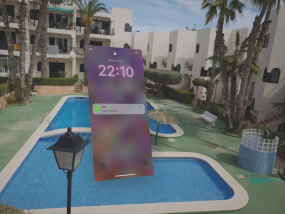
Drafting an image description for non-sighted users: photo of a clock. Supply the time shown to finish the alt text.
22:10
